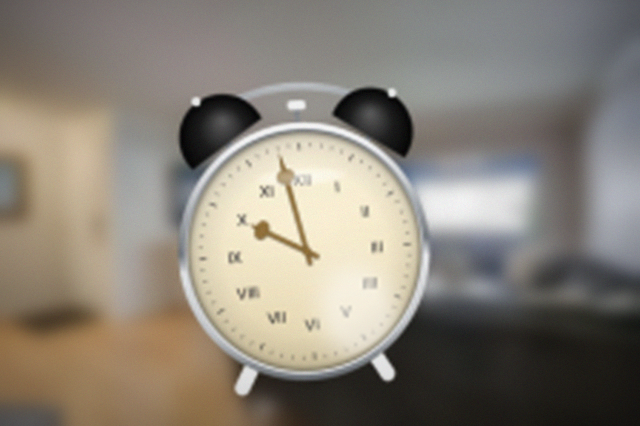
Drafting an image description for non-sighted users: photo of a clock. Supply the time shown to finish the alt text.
9:58
